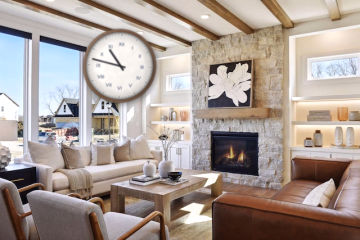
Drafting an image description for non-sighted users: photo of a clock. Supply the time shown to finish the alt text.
10:47
